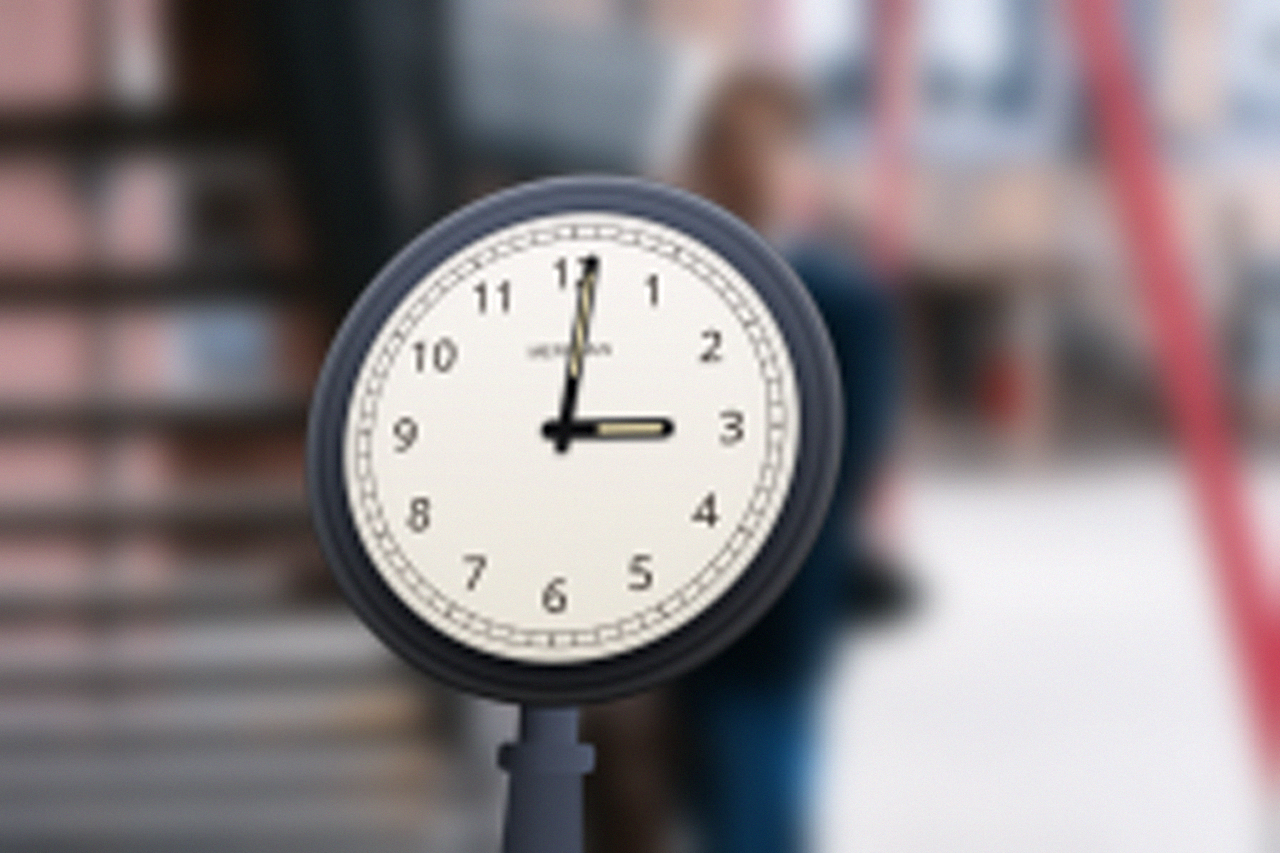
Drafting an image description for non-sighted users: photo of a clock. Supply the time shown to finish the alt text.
3:01
